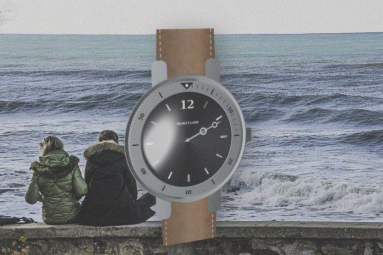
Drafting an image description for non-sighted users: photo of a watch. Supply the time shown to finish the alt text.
2:11
